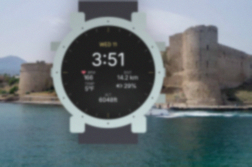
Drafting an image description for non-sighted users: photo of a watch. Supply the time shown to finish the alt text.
3:51
